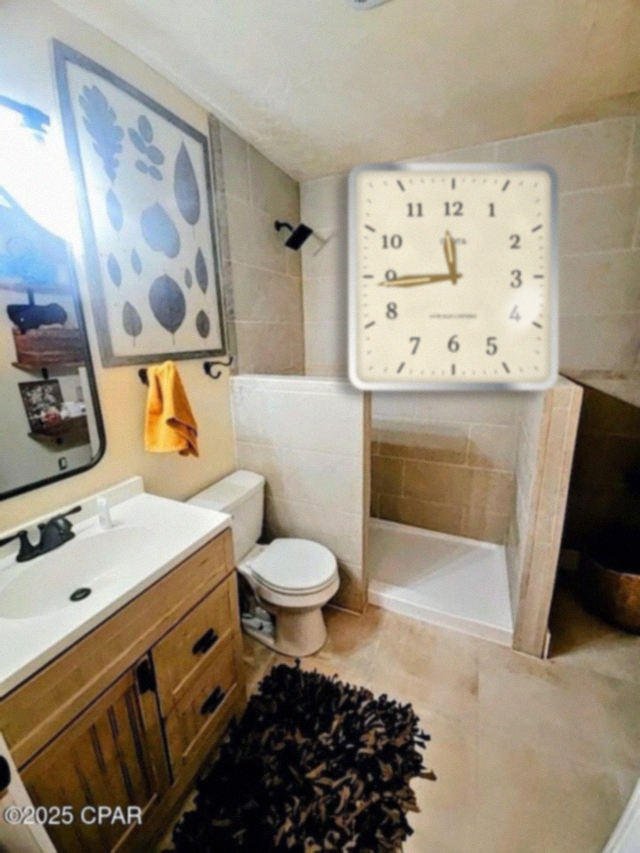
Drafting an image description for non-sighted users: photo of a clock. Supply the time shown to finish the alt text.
11:44
